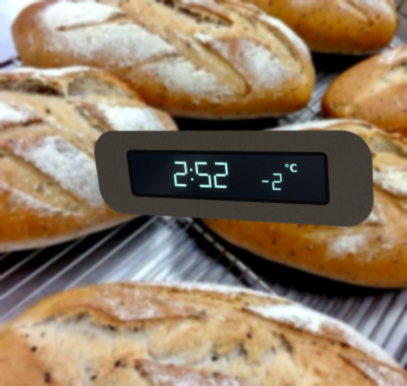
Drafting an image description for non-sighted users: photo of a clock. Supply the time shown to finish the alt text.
2:52
